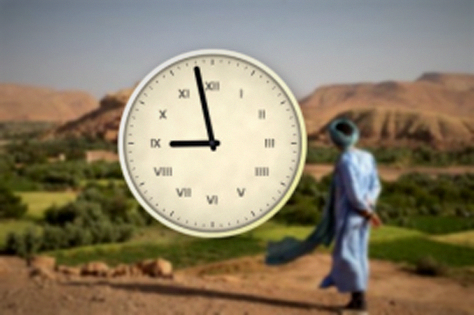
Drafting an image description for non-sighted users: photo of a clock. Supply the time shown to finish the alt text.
8:58
